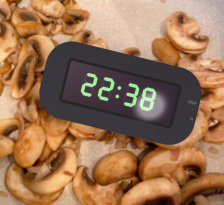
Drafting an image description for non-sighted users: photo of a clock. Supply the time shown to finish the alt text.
22:38
